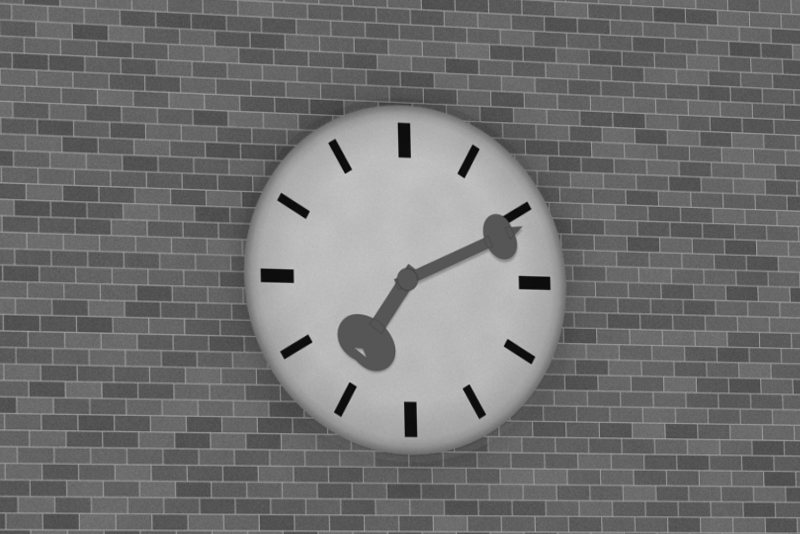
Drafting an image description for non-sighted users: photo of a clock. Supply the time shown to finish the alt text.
7:11
